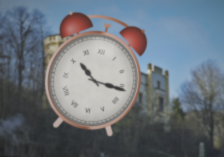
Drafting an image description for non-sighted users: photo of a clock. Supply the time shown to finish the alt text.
10:16
